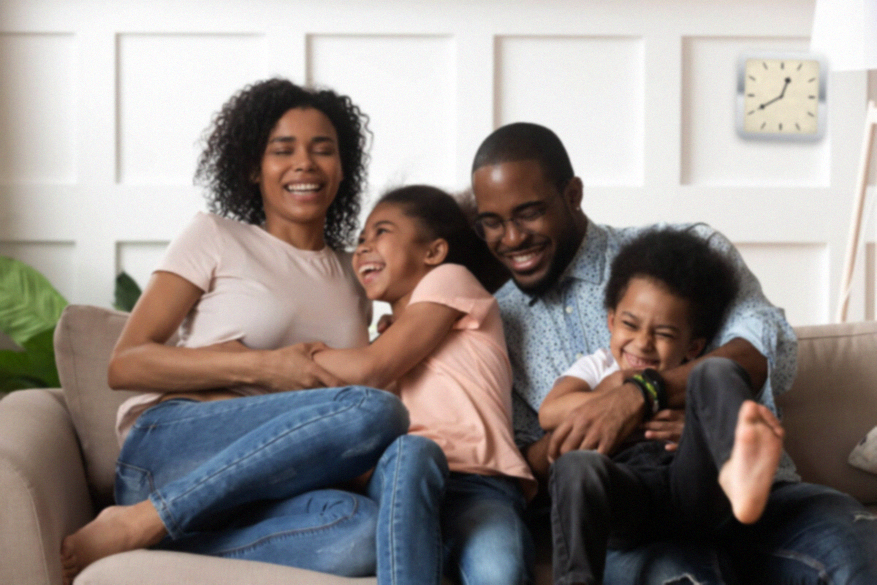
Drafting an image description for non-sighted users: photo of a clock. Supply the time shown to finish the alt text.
12:40
